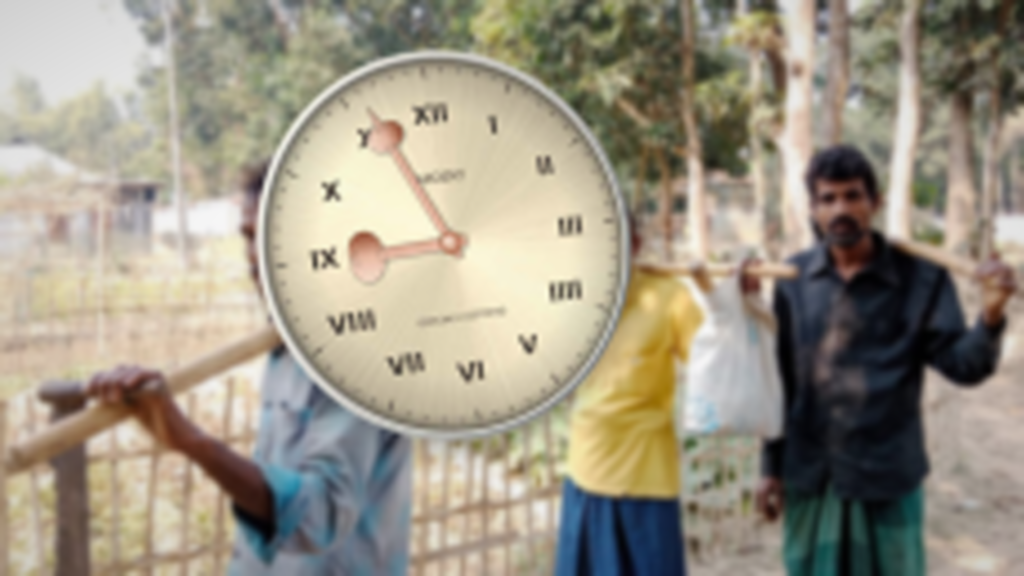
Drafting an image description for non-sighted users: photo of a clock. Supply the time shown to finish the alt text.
8:56
